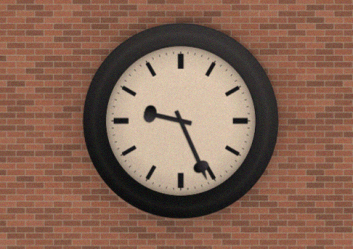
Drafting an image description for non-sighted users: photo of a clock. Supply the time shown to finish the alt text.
9:26
